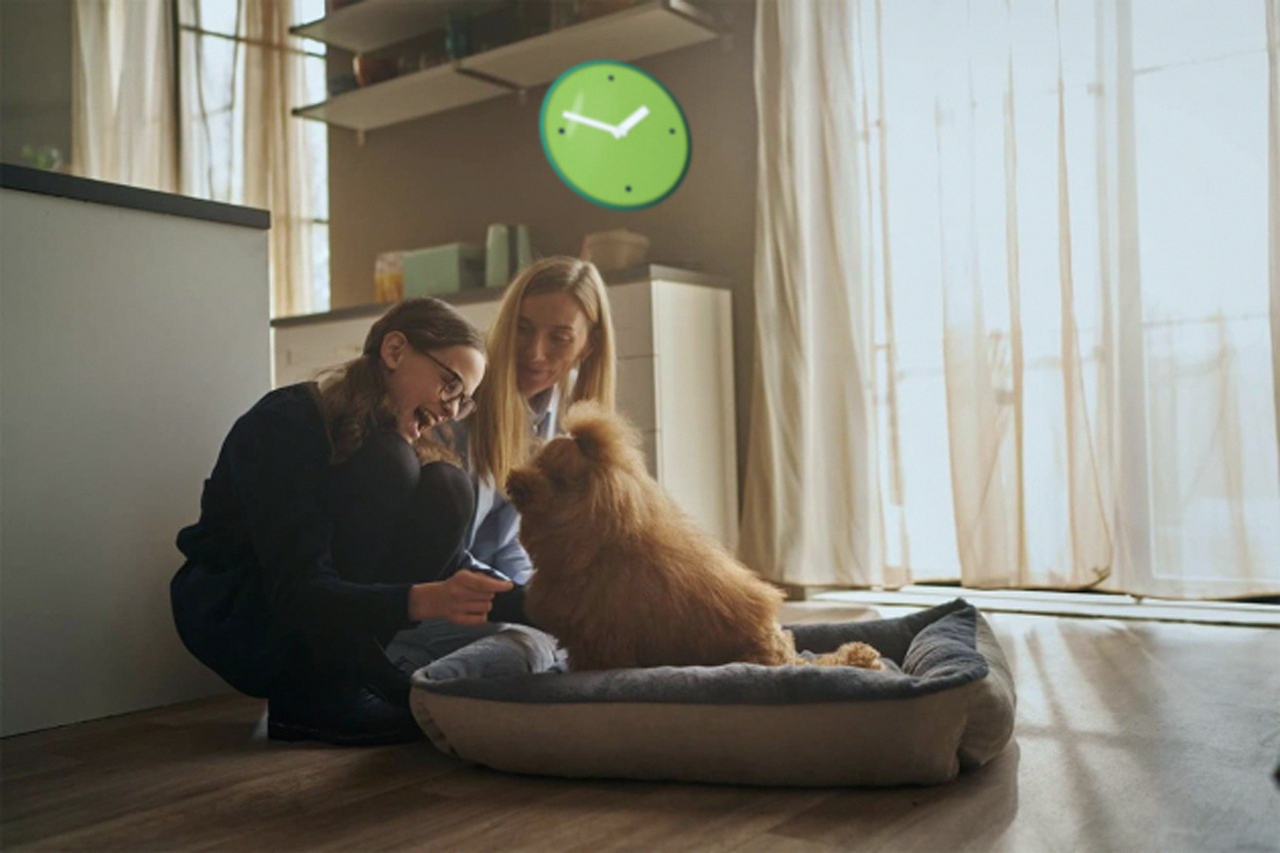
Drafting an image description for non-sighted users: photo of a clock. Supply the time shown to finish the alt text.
1:48
